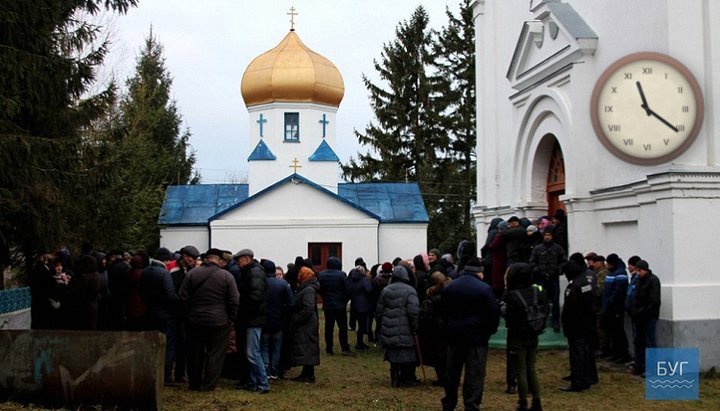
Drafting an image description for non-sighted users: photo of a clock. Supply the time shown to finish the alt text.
11:21
